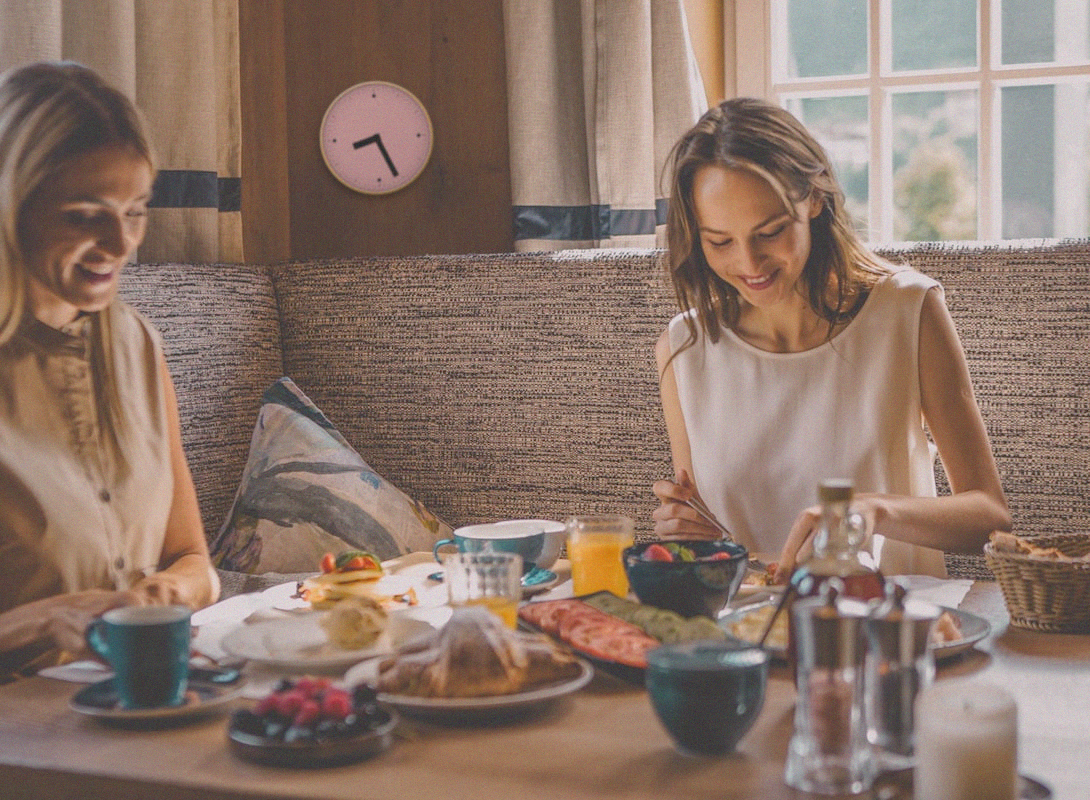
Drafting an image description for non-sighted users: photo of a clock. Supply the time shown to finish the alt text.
8:26
